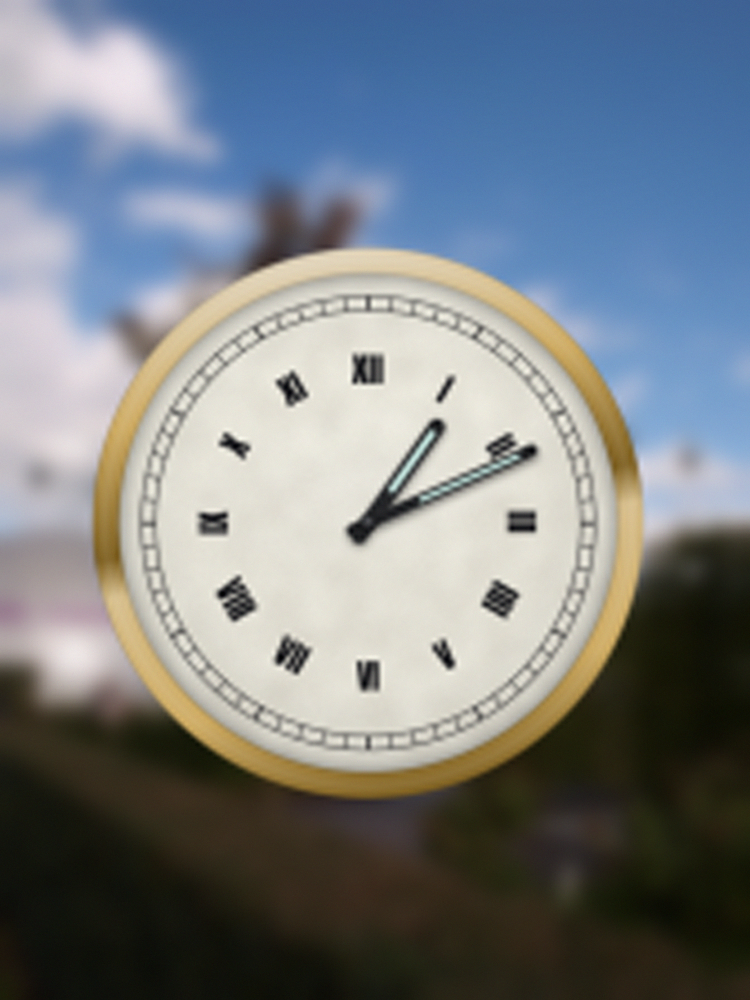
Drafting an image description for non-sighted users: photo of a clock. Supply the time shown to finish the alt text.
1:11
